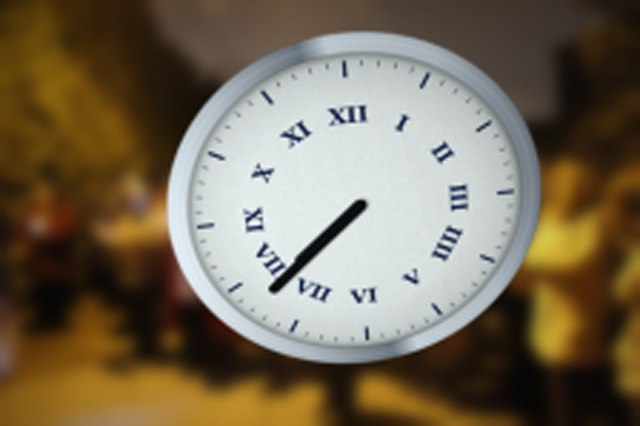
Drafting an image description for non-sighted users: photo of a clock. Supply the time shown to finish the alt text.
7:38
